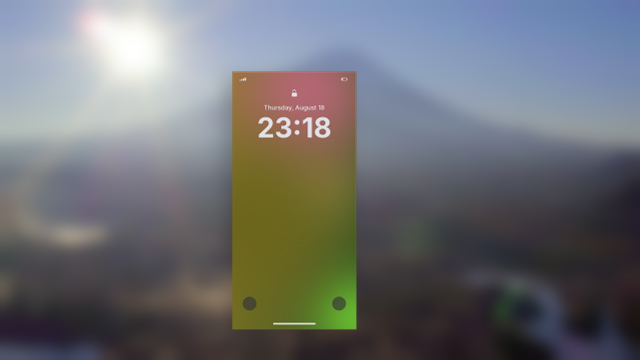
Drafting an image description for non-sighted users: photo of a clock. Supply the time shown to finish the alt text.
23:18
